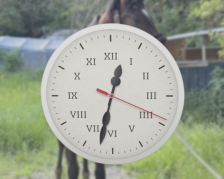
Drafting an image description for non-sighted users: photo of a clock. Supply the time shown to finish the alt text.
12:32:19
